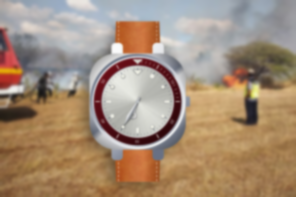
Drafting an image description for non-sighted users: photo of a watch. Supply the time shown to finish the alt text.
6:35
